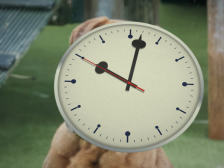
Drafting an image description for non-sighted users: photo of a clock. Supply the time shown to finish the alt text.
10:01:50
